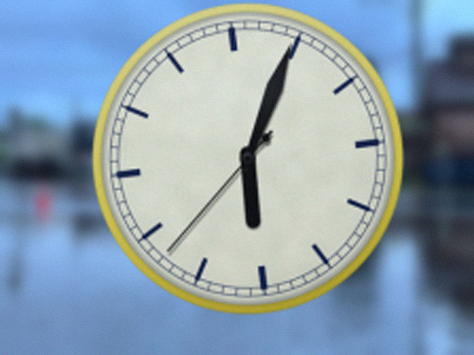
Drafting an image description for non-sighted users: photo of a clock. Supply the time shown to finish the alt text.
6:04:38
